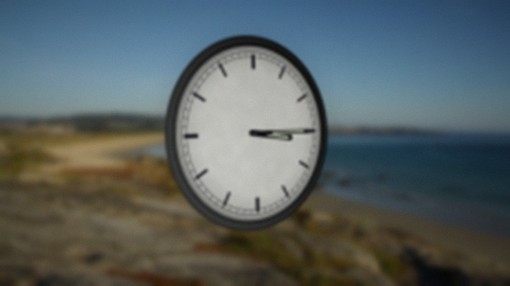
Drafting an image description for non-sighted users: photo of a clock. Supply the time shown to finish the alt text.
3:15
